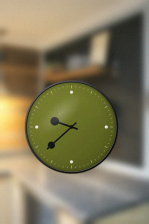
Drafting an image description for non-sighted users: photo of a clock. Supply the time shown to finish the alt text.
9:38
